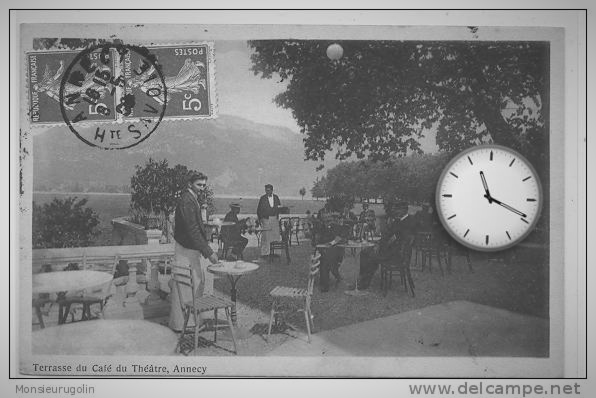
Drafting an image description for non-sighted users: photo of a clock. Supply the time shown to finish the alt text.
11:19
